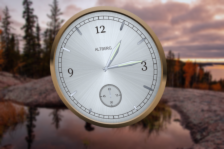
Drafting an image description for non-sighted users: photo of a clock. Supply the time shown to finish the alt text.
1:14
